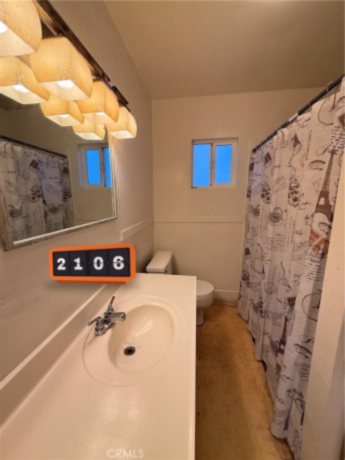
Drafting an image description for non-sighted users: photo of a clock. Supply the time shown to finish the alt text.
21:06
